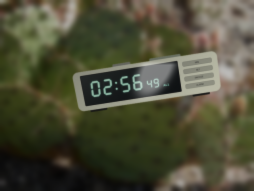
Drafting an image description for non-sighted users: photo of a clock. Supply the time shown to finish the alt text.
2:56:49
